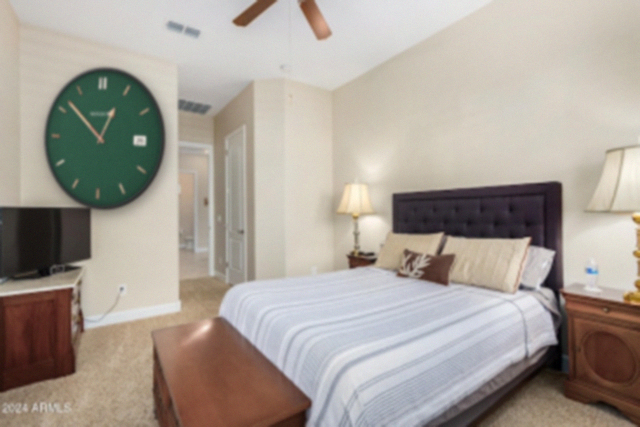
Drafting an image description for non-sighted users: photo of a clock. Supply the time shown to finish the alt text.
12:52
